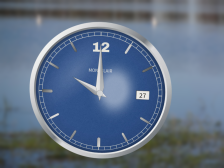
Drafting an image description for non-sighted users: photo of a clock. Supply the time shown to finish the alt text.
10:00
